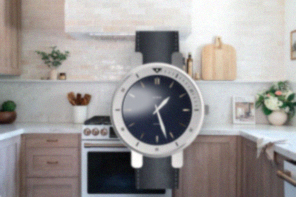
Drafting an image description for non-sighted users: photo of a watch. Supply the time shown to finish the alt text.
1:27
